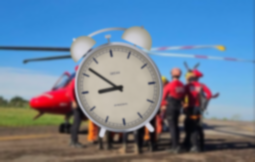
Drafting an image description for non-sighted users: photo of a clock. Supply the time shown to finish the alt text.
8:52
